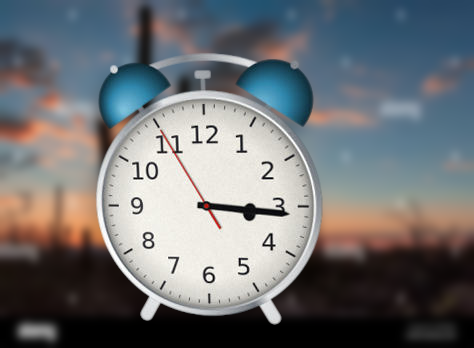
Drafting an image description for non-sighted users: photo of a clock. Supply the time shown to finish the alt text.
3:15:55
